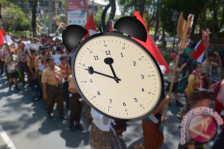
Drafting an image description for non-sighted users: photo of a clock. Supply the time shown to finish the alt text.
11:49
